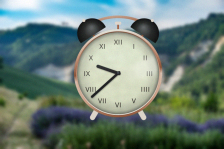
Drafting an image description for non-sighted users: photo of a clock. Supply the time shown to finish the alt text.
9:38
